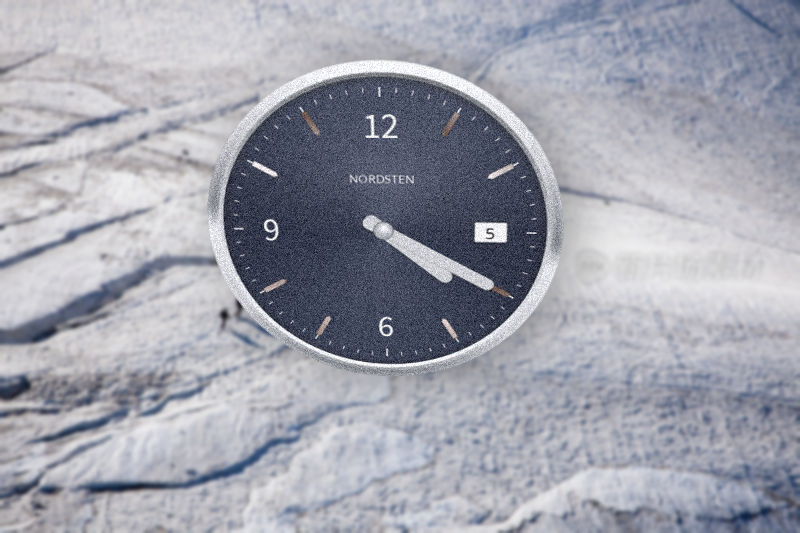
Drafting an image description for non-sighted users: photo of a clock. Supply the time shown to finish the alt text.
4:20
